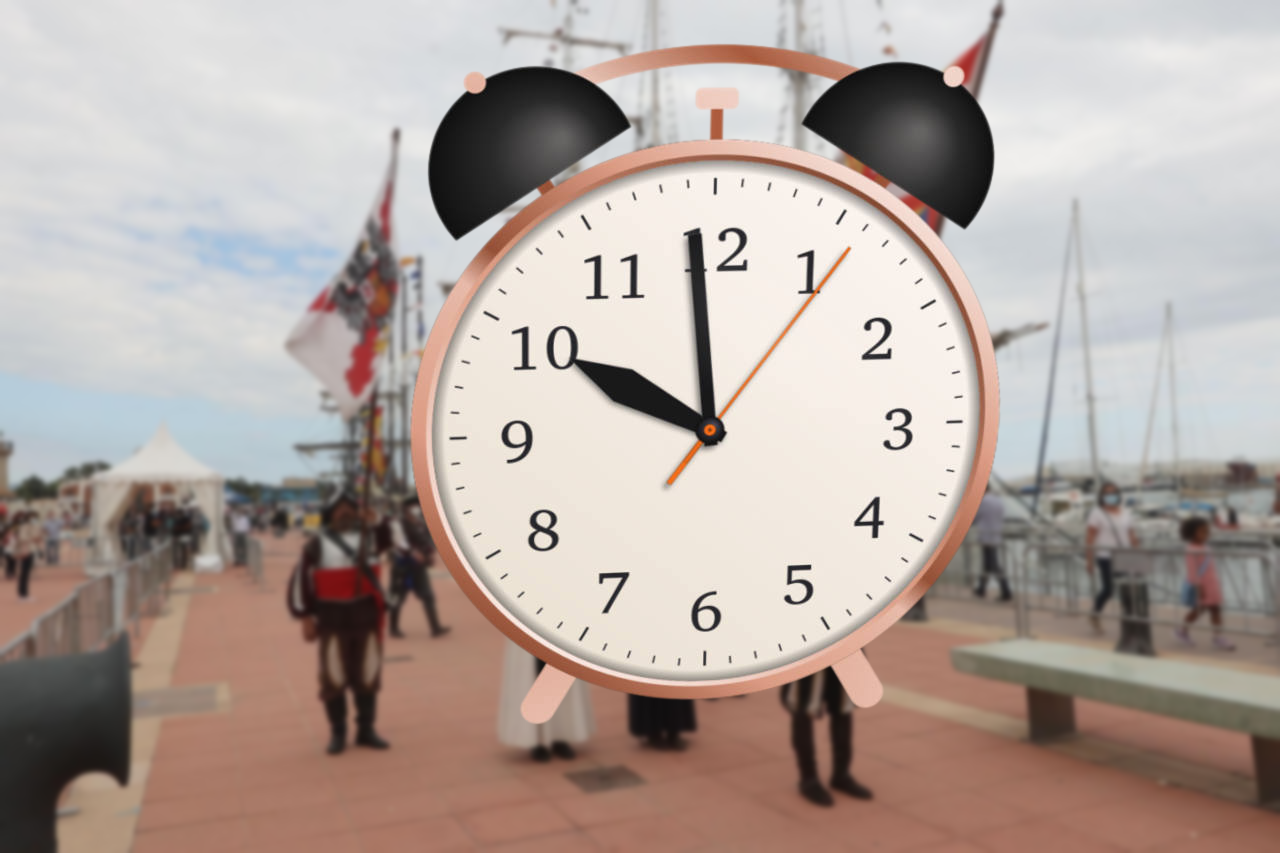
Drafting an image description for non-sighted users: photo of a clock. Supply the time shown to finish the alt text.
9:59:06
